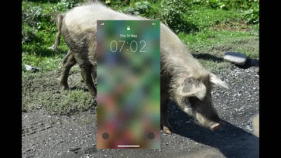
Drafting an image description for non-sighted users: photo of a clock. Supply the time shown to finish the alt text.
7:02
